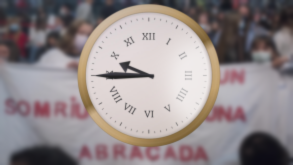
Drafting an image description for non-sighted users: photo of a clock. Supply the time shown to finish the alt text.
9:45
